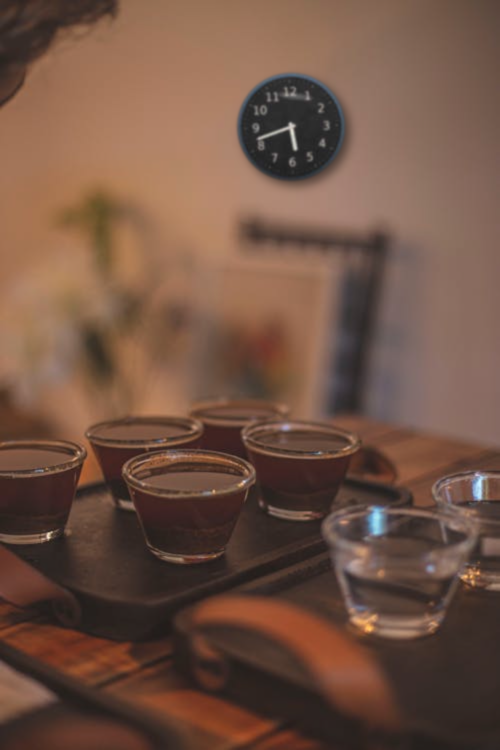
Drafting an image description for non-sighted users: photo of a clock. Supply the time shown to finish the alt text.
5:42
